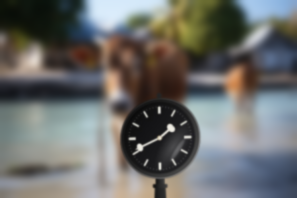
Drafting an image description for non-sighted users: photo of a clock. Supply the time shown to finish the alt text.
1:41
